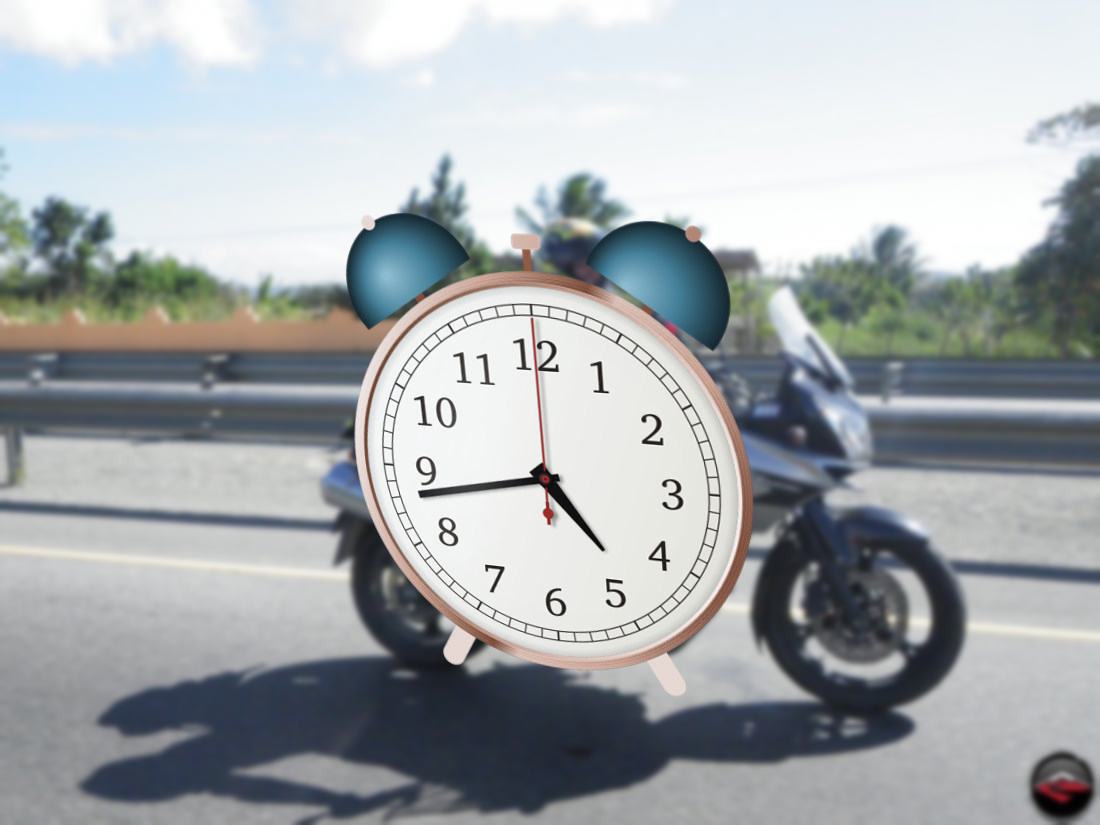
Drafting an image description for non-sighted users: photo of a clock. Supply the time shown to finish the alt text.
4:43:00
